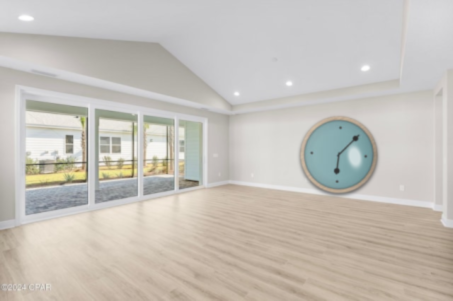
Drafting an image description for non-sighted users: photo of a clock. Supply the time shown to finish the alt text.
6:07
